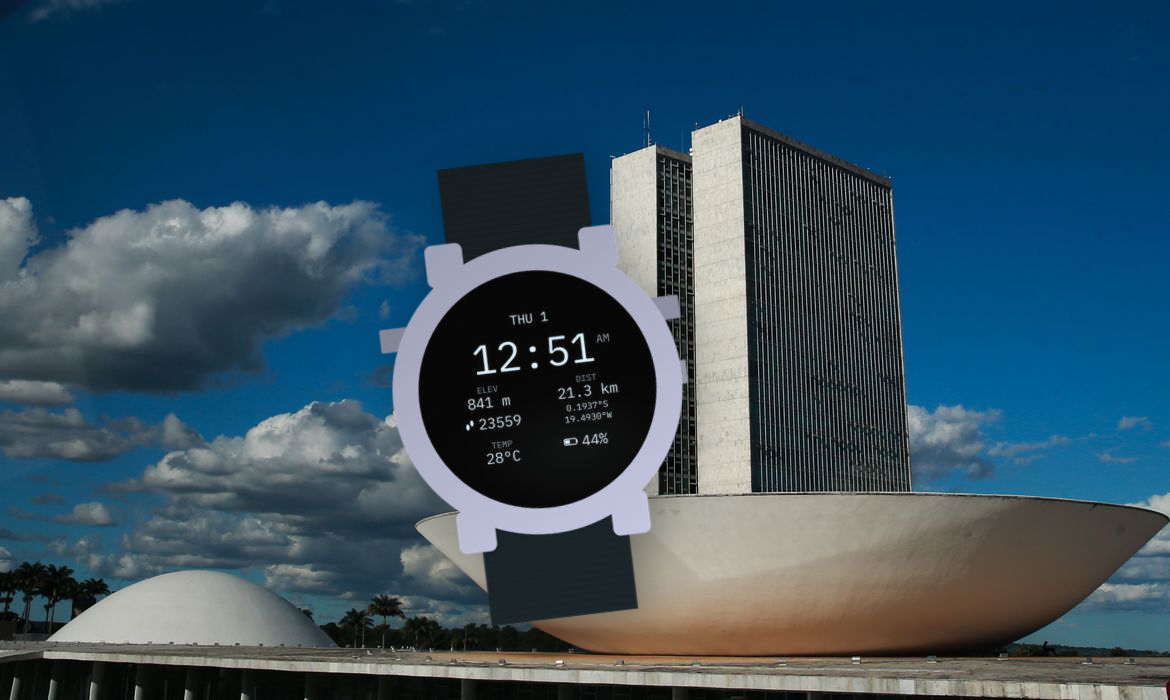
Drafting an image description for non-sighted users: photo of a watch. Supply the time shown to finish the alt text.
12:51
